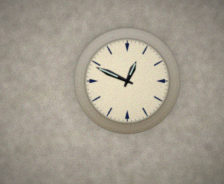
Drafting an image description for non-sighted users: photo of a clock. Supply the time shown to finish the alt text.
12:49
